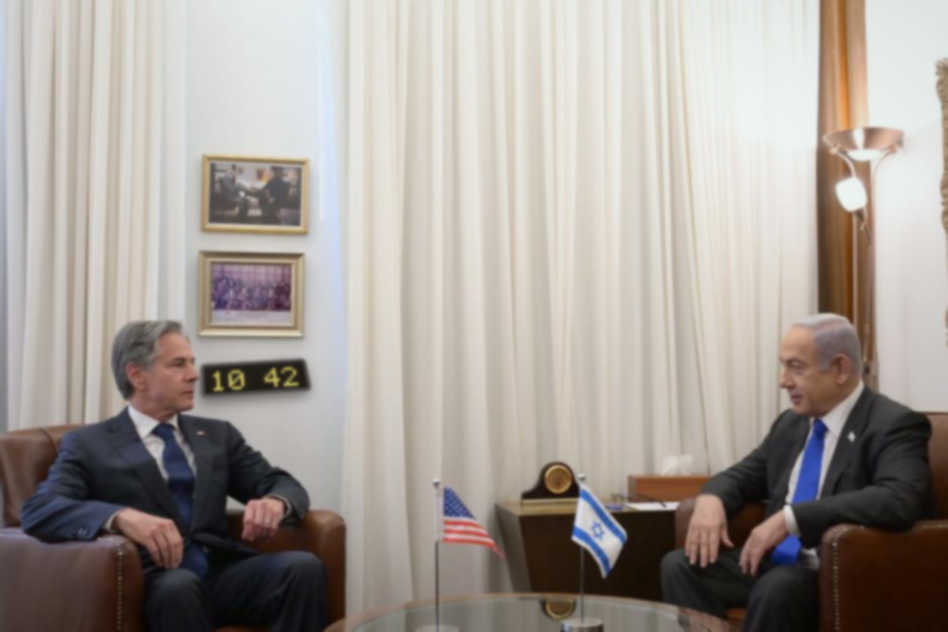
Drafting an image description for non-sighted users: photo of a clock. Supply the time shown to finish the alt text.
10:42
